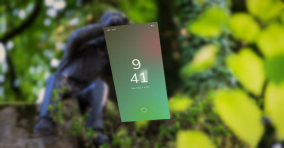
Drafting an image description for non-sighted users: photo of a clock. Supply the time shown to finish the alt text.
9:41
